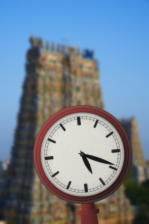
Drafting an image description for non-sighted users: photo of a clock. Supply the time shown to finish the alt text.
5:19
